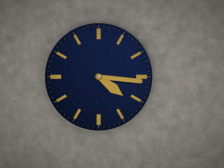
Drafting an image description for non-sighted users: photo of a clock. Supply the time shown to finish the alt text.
4:16
